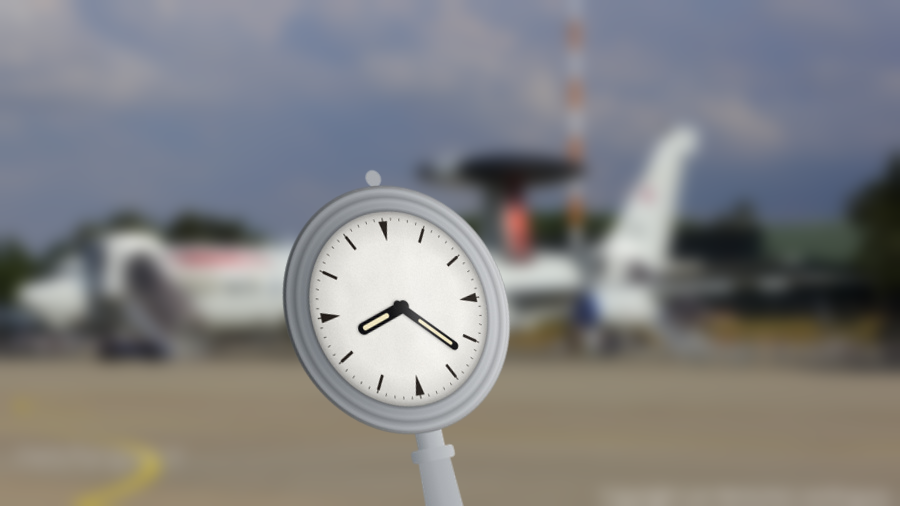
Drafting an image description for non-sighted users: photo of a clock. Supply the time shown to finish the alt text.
8:22
